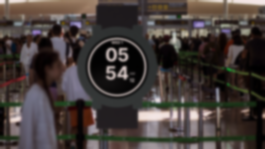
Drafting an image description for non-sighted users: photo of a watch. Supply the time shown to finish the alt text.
5:54
